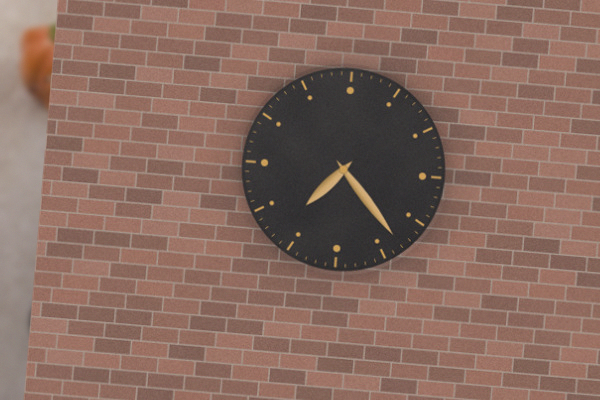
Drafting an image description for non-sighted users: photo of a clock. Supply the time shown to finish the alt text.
7:23
